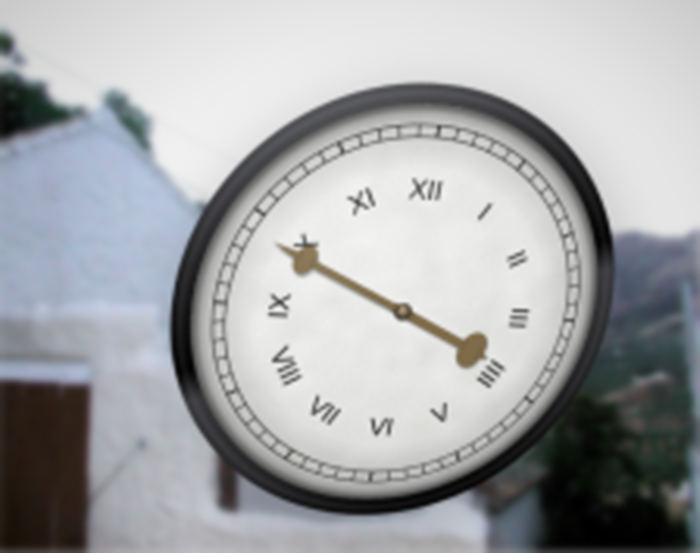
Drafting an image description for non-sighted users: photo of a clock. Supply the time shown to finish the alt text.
3:49
